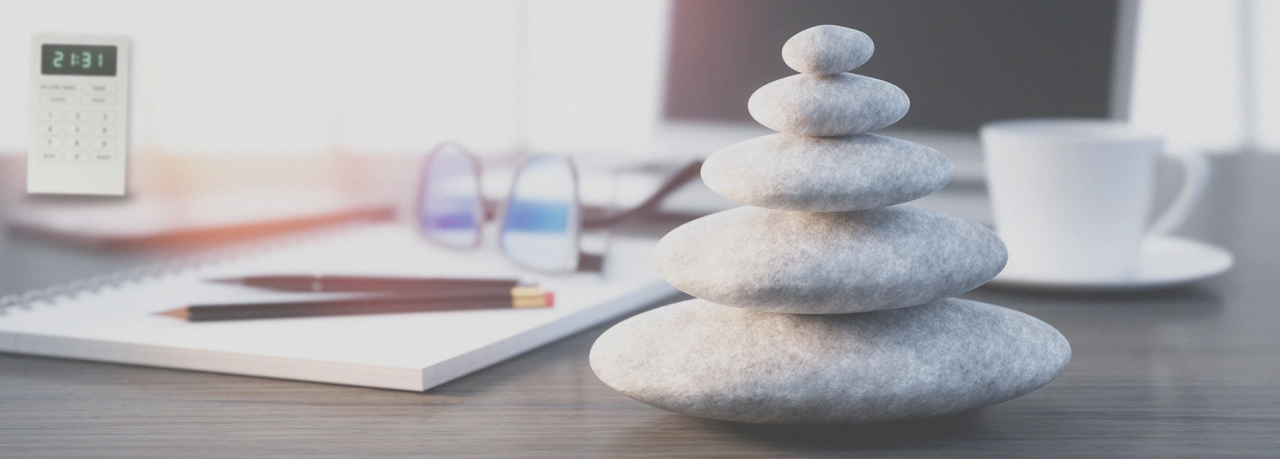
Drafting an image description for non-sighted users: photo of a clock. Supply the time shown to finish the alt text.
21:31
